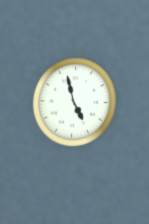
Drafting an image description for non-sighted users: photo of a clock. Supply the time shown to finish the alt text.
4:57
